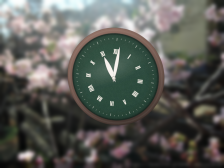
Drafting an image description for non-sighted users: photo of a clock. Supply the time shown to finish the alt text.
11:01
